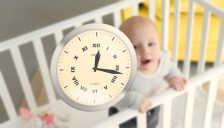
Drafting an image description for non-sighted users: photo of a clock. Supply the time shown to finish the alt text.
12:17
